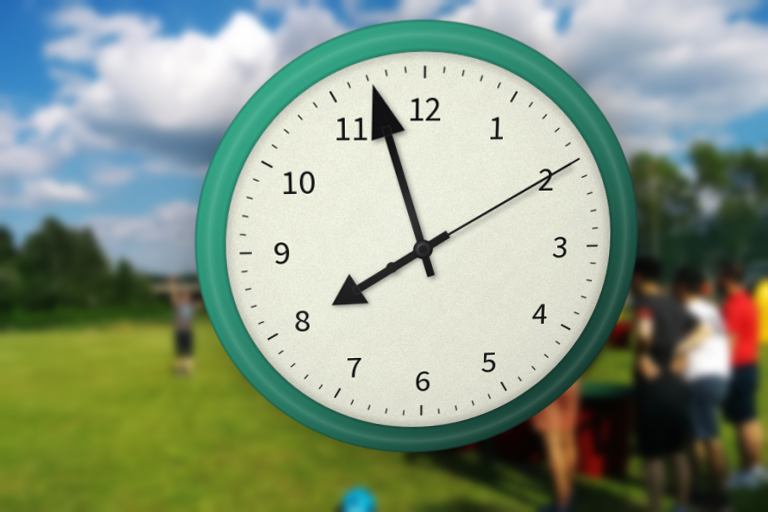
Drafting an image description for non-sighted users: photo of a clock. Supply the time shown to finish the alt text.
7:57:10
